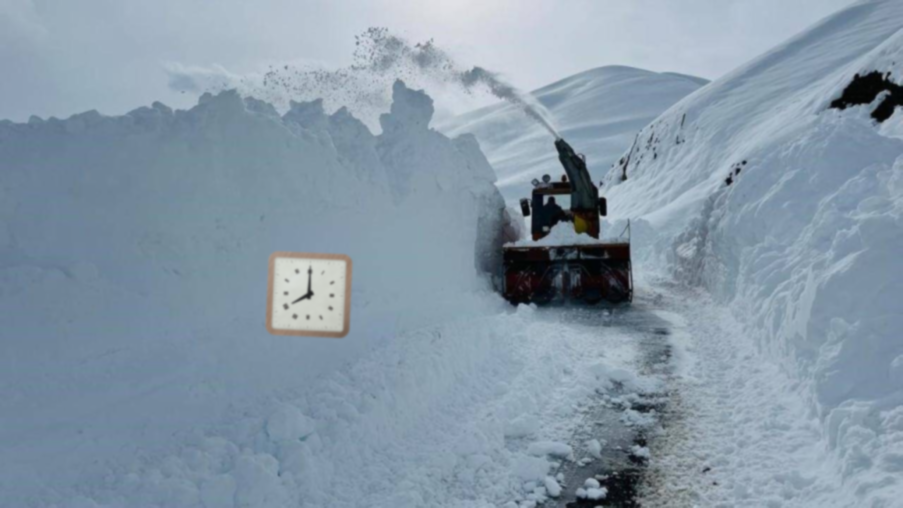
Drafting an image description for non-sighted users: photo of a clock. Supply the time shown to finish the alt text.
8:00
